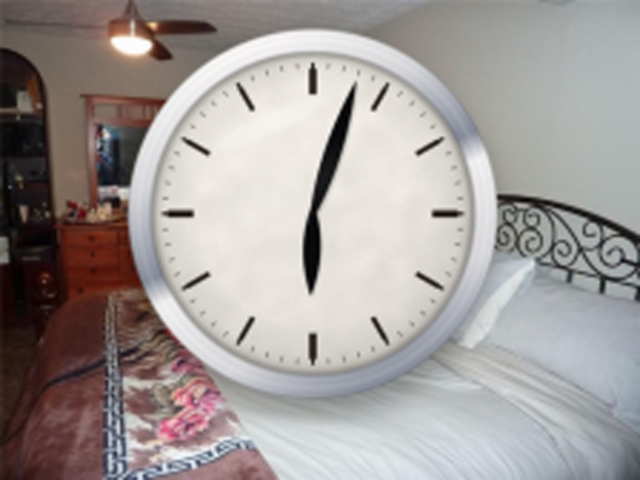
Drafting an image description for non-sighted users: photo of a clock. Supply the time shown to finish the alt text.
6:03
